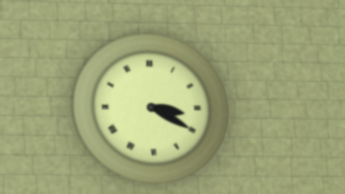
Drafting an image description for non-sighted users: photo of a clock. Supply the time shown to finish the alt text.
3:20
